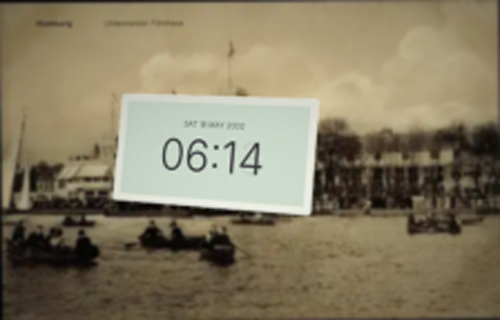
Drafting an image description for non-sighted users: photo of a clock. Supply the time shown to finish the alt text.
6:14
